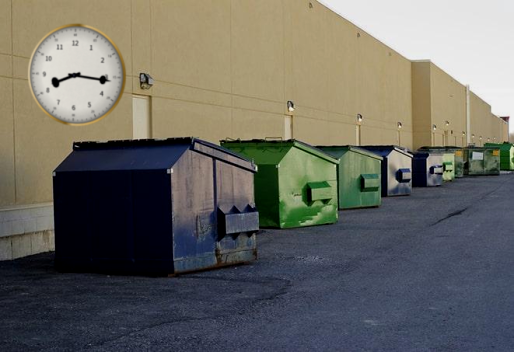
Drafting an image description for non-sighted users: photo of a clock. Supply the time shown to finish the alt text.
8:16
